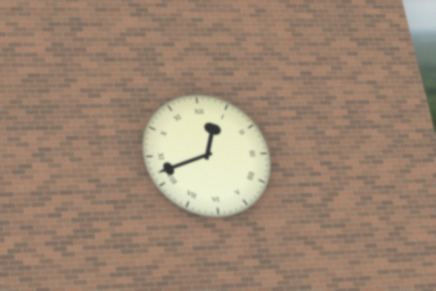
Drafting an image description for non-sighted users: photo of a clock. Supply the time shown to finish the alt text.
12:42
